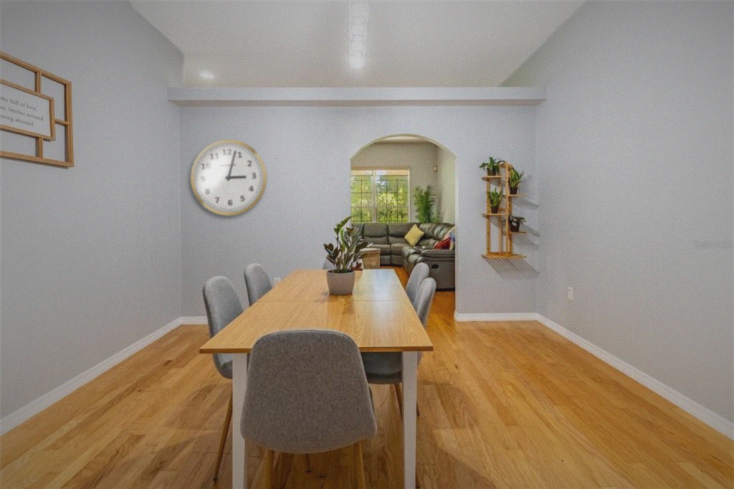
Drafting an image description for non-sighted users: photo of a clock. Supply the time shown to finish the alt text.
3:03
